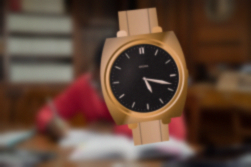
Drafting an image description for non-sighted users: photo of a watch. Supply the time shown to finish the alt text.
5:18
